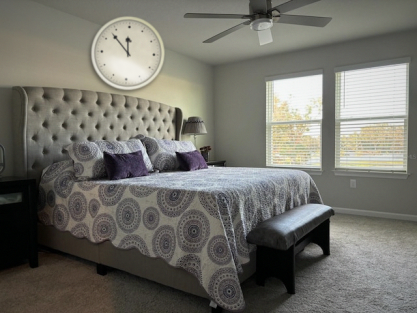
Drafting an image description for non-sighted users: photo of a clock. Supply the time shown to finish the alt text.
11:53
